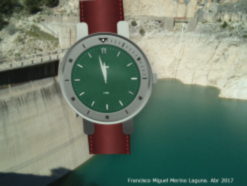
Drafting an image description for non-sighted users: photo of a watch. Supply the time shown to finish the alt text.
11:58
